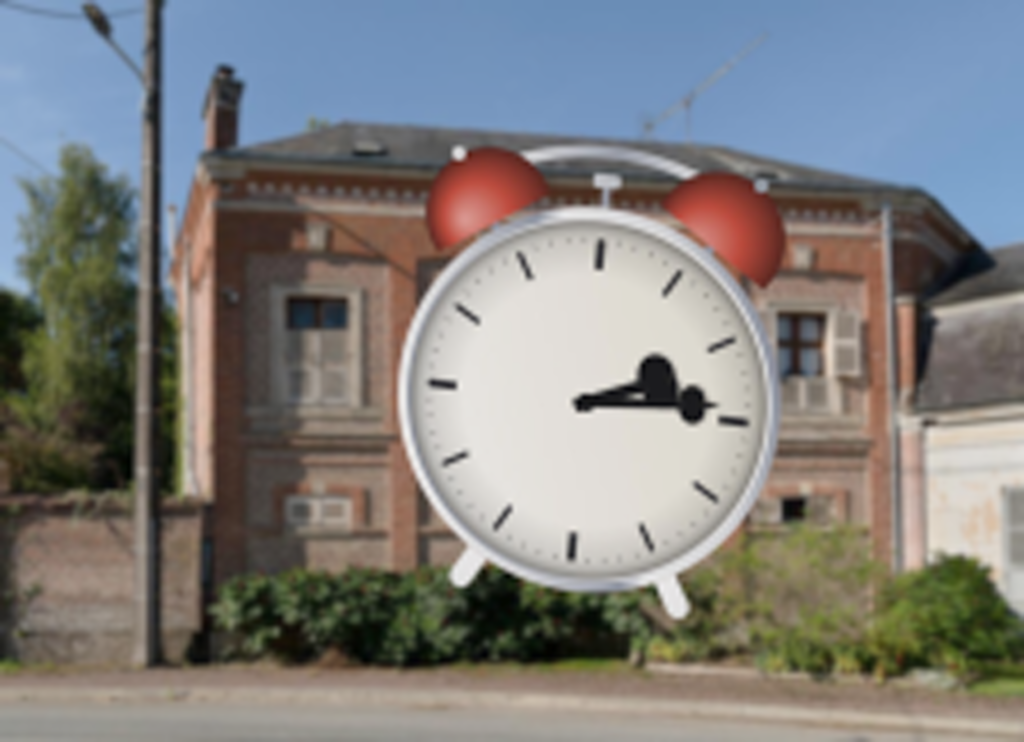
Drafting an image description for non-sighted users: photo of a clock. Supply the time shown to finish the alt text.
2:14
